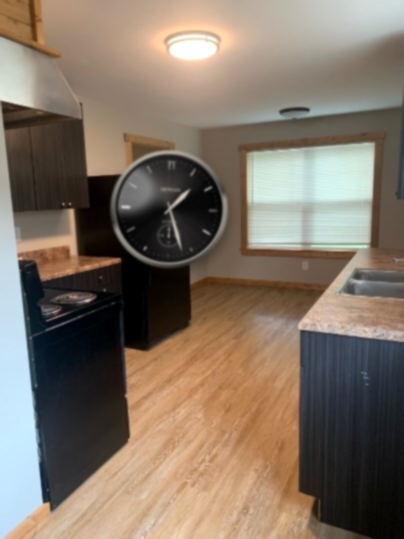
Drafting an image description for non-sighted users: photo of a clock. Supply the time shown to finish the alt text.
1:27
